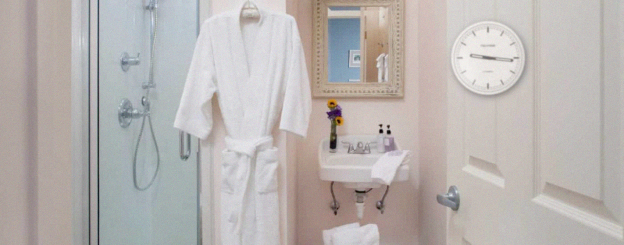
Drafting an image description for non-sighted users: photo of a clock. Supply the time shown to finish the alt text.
9:16
